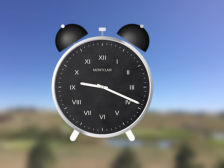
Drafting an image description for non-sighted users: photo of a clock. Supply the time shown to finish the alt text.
9:19
